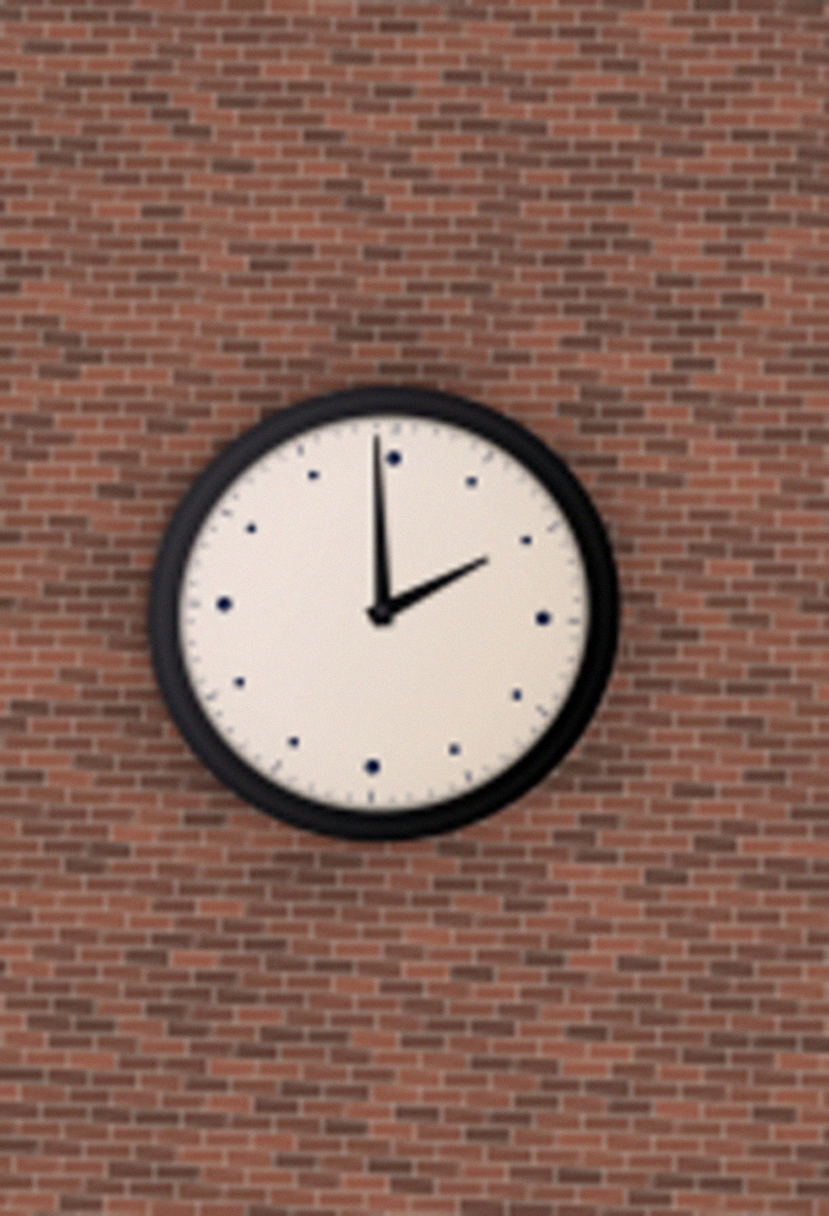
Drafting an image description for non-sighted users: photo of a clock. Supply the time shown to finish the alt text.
1:59
